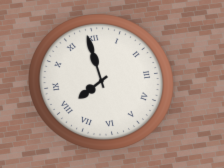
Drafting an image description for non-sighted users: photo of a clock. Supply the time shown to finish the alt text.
7:59
